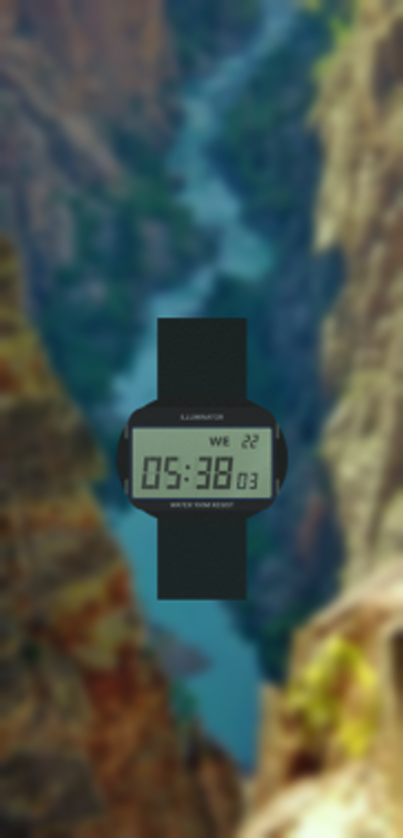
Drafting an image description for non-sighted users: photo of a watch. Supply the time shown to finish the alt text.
5:38:03
